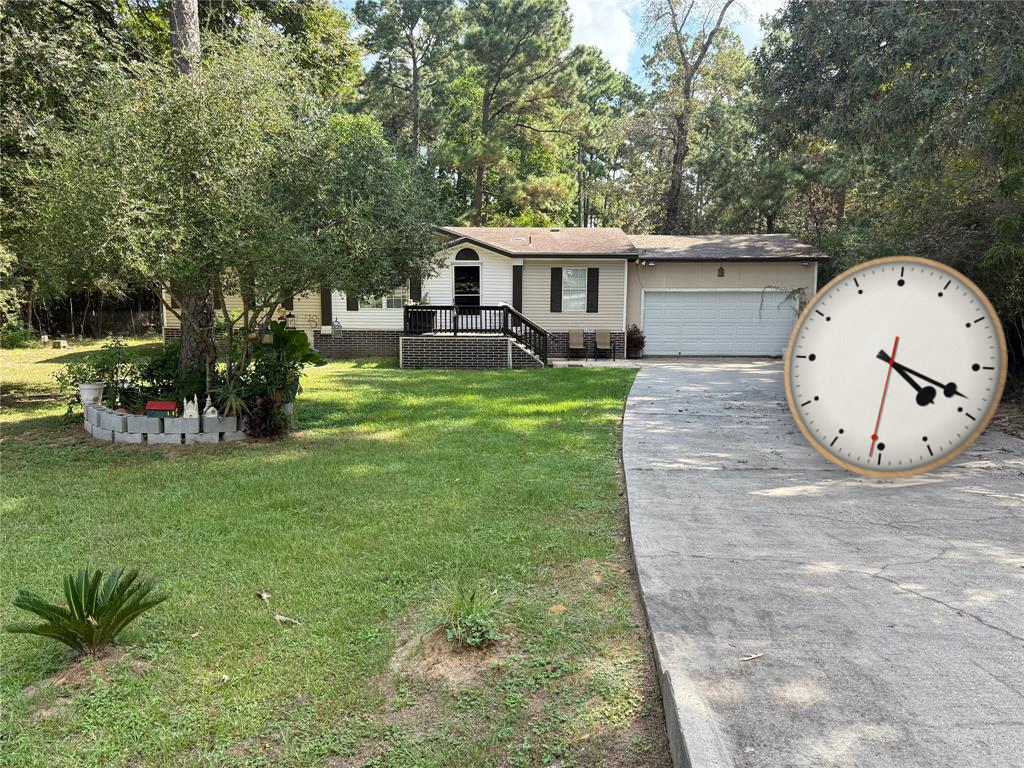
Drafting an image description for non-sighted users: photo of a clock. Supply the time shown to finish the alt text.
4:18:31
